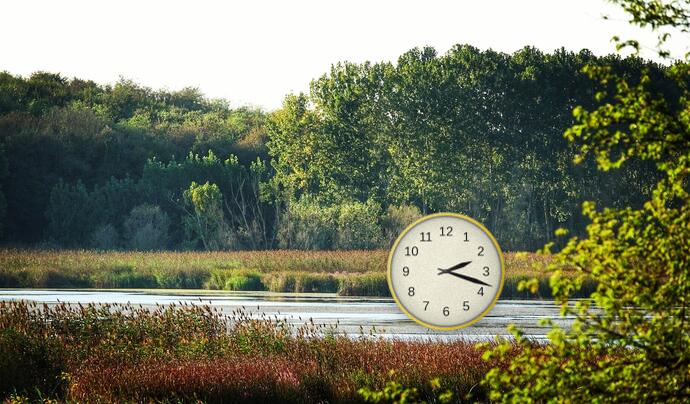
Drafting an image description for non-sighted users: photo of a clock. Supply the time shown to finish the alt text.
2:18
